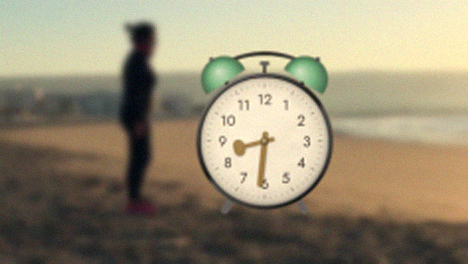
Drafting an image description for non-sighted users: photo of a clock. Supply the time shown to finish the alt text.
8:31
